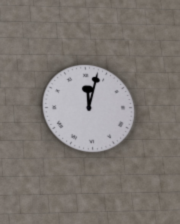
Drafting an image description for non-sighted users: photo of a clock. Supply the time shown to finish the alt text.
12:03
